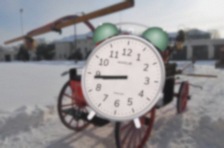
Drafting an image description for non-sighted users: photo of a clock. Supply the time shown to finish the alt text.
8:44
